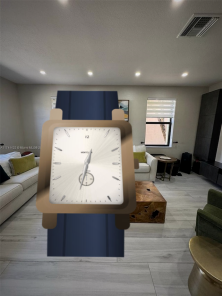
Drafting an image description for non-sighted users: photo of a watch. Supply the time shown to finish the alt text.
12:32
